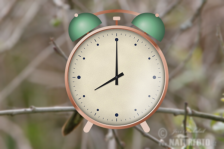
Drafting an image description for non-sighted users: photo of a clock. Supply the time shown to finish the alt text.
8:00
